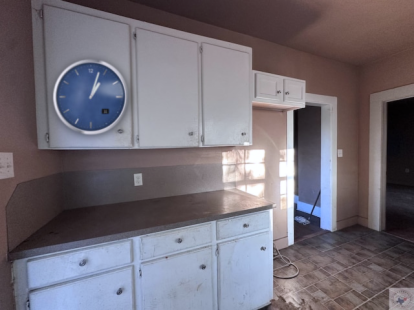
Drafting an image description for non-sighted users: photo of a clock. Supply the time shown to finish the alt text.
1:03
